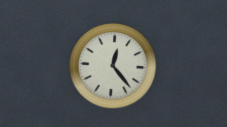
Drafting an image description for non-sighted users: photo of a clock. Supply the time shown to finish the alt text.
12:23
